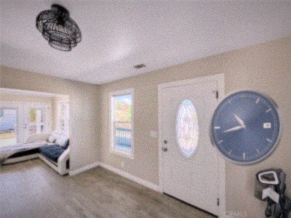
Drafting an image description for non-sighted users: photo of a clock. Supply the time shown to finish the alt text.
10:43
